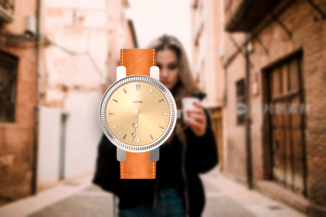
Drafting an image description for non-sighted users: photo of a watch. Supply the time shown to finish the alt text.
6:32
